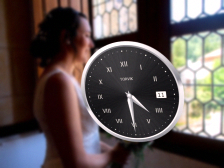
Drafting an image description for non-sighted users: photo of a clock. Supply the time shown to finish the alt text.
4:30
